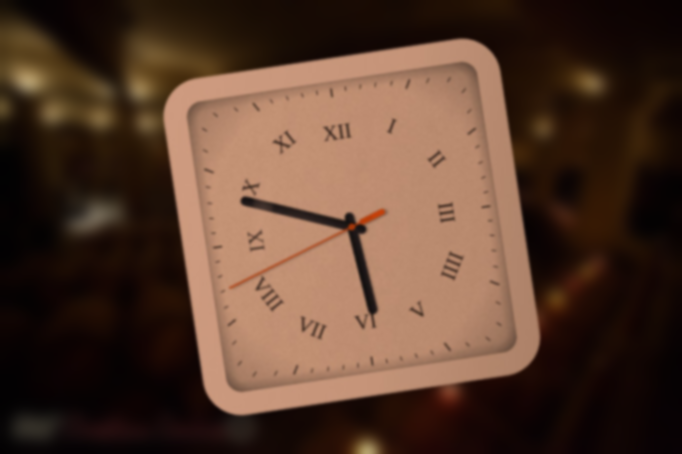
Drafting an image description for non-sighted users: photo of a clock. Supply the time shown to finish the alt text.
5:48:42
